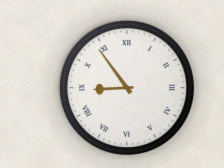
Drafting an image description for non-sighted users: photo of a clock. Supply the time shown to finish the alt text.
8:54
